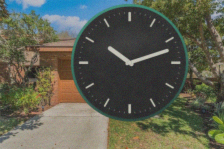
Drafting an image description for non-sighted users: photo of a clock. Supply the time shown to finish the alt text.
10:12
